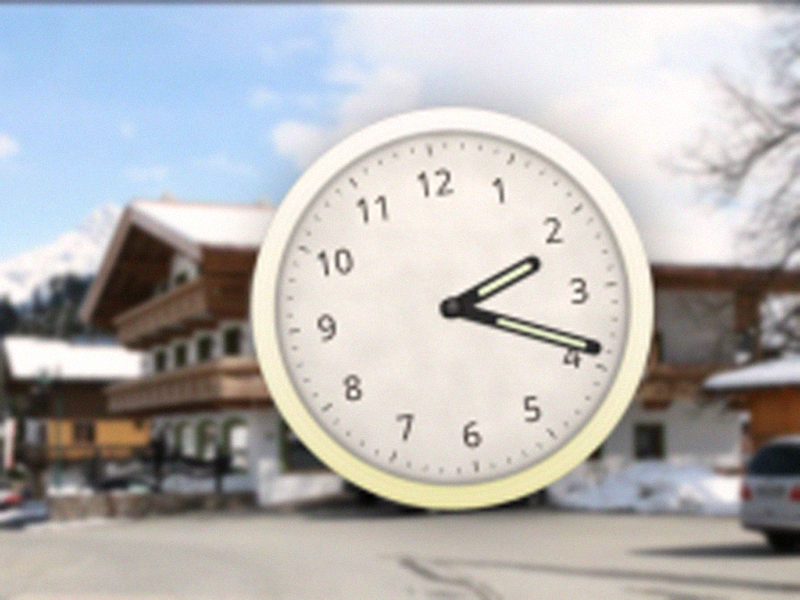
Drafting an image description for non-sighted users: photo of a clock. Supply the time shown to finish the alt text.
2:19
